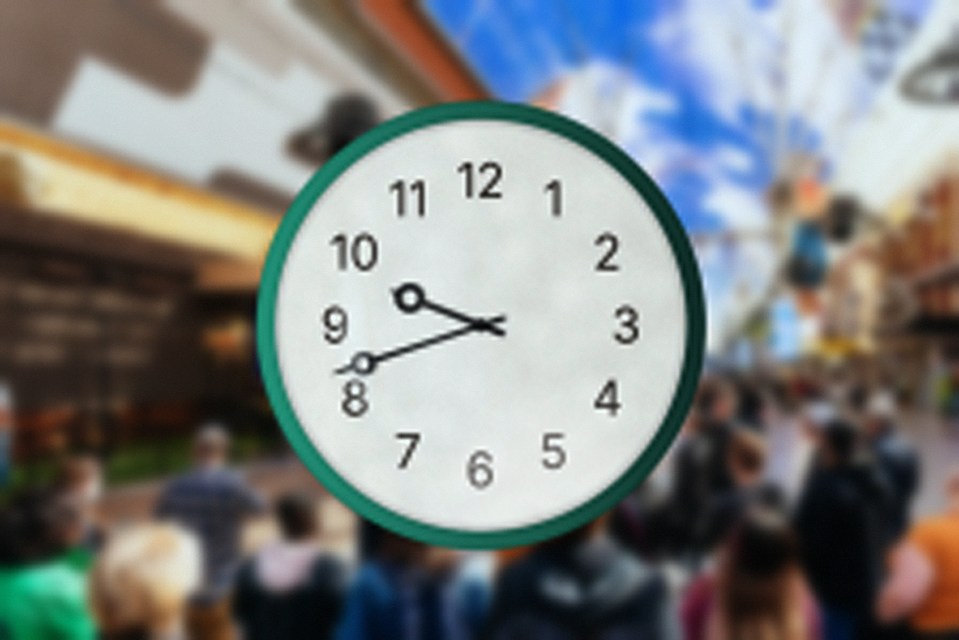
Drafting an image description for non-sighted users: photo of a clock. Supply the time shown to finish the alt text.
9:42
